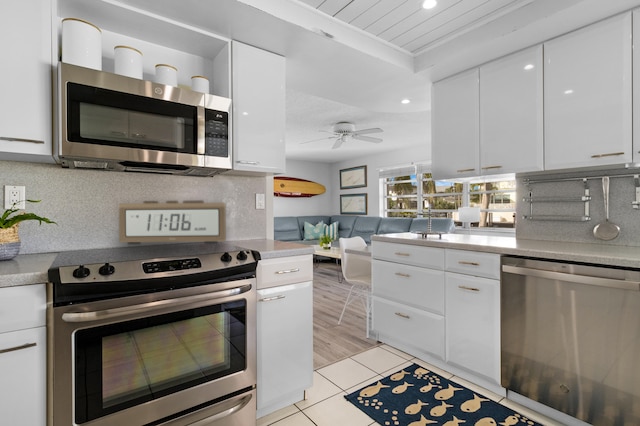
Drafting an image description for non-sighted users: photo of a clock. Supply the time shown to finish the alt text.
11:06
